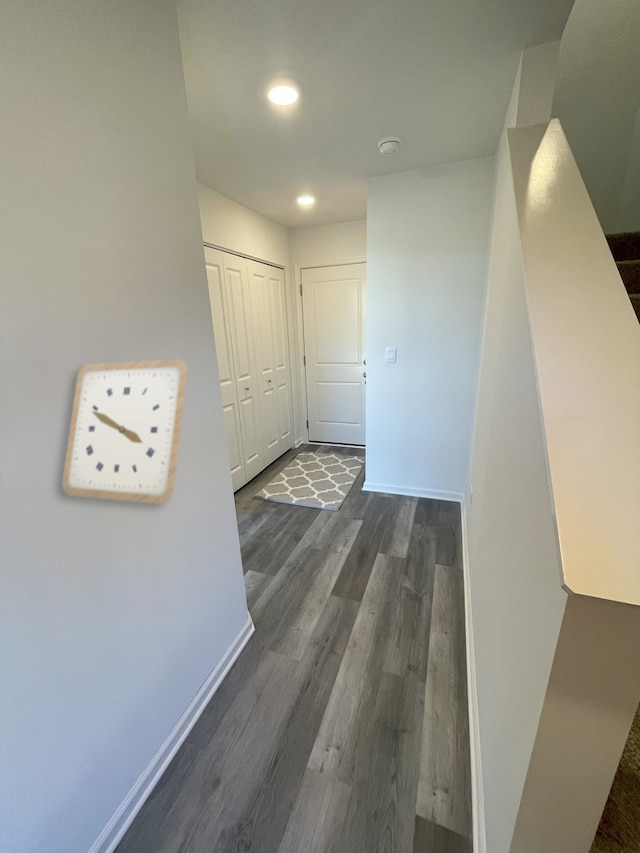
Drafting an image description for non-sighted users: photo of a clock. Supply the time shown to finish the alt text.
3:49
